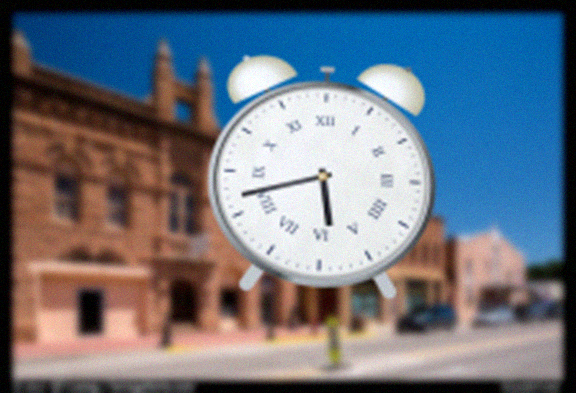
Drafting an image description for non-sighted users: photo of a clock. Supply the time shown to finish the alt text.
5:42
